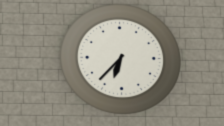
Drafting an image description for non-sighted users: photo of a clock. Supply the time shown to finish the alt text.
6:37
